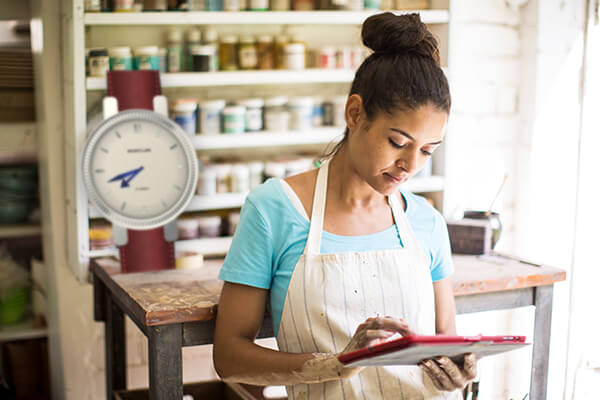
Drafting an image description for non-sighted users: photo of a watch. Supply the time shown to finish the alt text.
7:42
